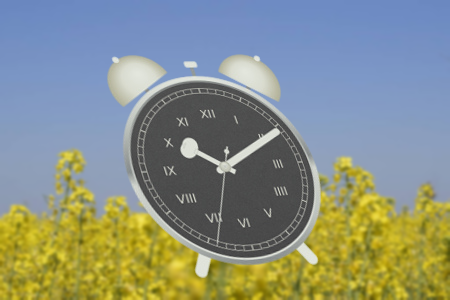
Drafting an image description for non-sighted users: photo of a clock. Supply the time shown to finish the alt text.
10:10:34
